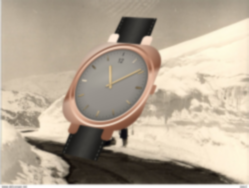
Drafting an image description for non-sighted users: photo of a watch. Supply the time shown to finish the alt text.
11:09
